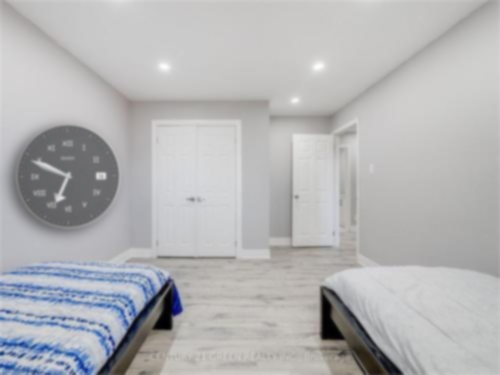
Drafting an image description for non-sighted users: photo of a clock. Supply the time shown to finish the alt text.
6:49
